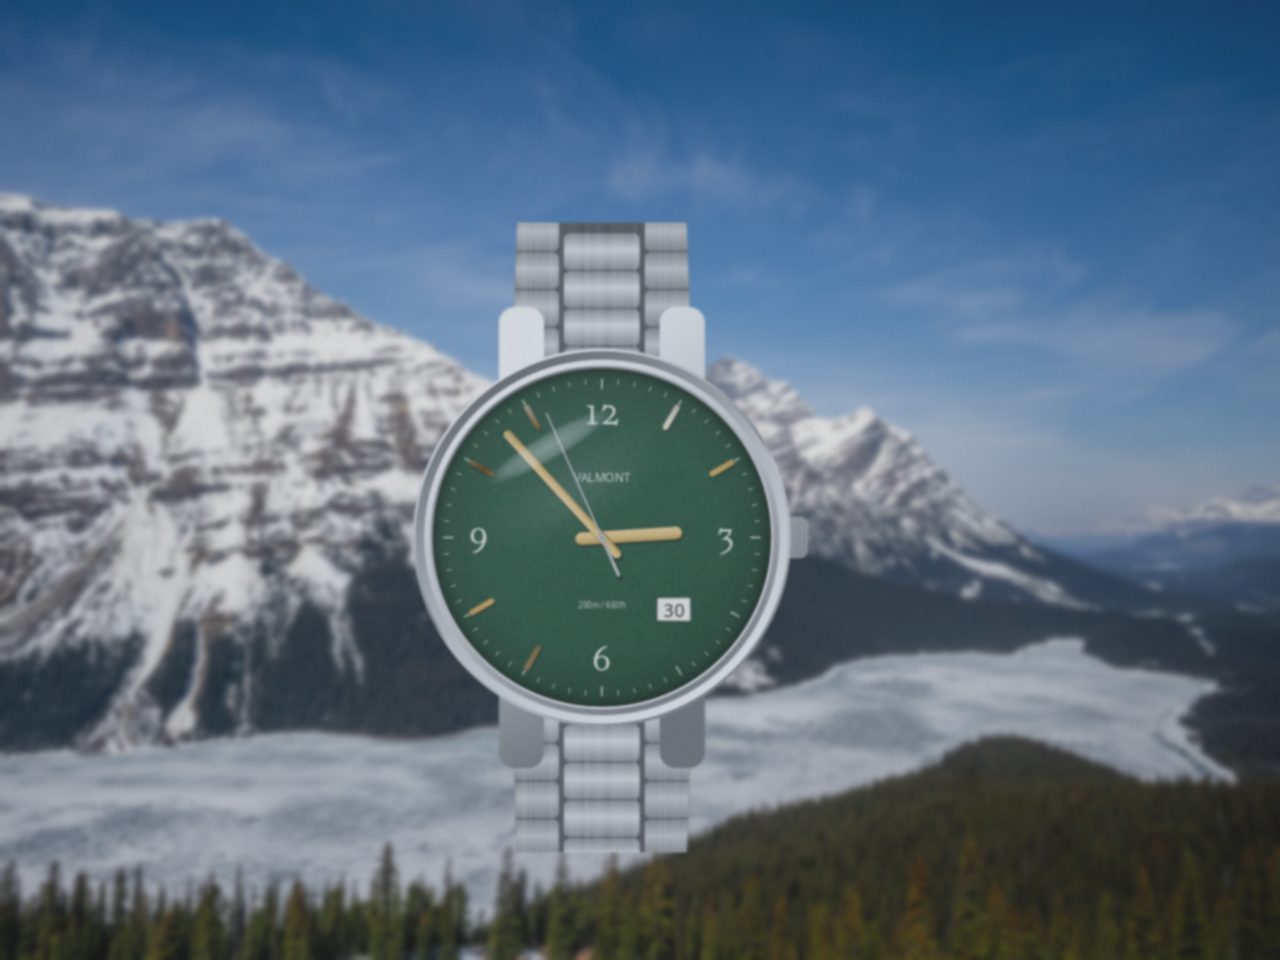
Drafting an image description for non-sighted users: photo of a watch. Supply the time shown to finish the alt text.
2:52:56
